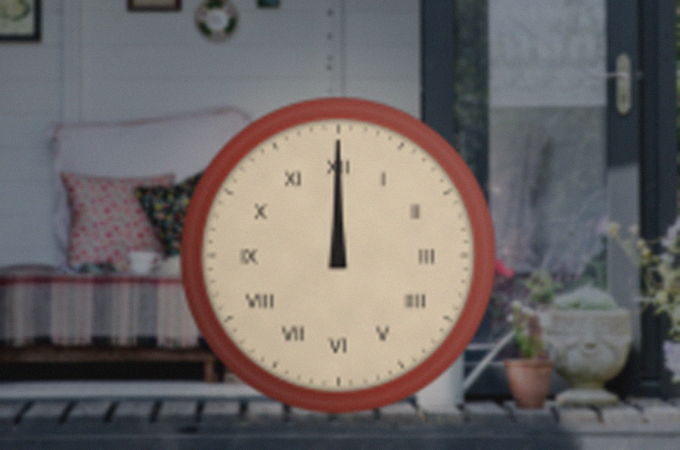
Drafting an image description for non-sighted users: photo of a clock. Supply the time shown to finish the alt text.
12:00
